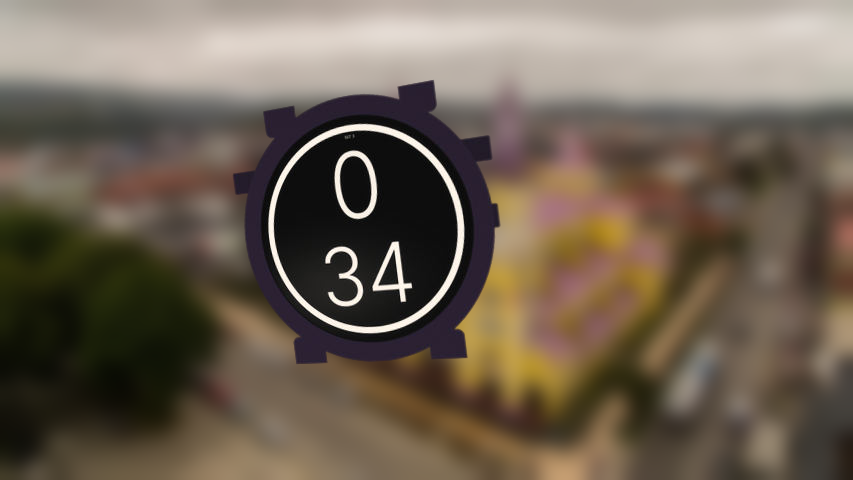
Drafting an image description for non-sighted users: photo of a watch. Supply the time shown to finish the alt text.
0:34
